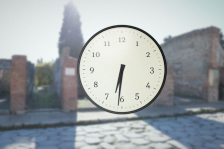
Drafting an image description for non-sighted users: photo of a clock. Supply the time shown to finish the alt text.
6:31
